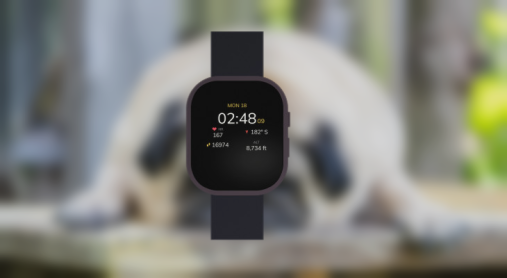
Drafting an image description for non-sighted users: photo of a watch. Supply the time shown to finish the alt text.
2:48
